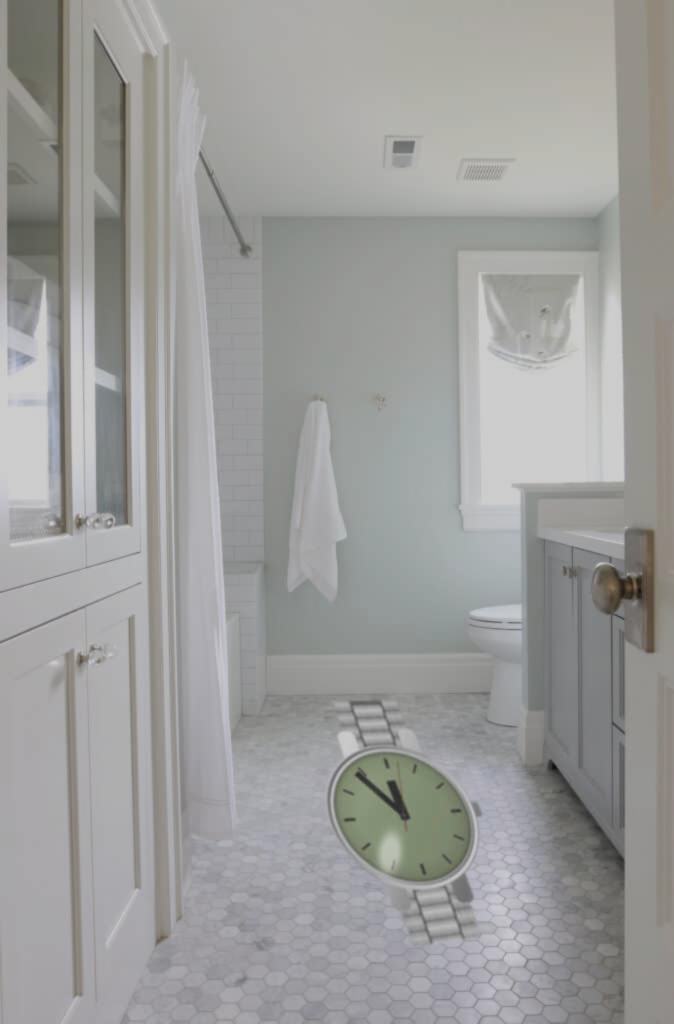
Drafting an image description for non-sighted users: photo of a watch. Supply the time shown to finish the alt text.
11:54:02
